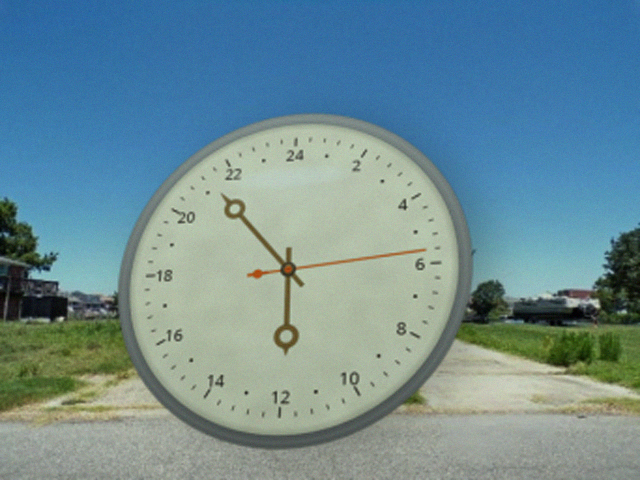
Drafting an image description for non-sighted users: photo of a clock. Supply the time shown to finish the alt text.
11:53:14
